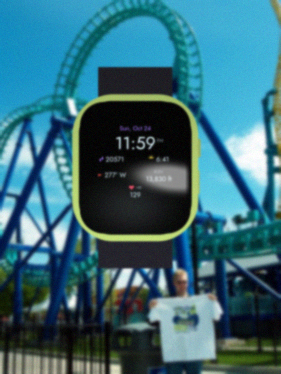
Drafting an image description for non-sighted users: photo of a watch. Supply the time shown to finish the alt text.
11:59
